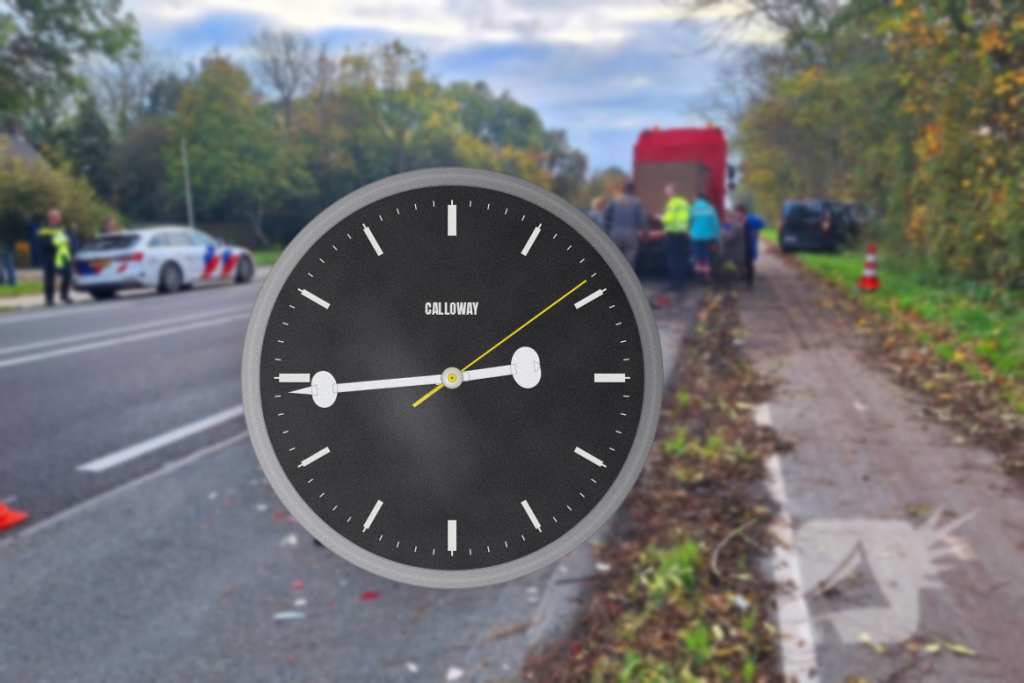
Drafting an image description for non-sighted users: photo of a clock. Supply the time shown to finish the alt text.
2:44:09
